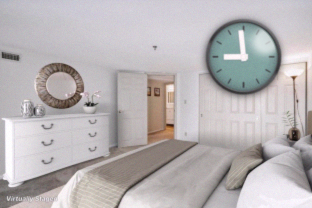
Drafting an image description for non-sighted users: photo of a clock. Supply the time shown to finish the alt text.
8:59
